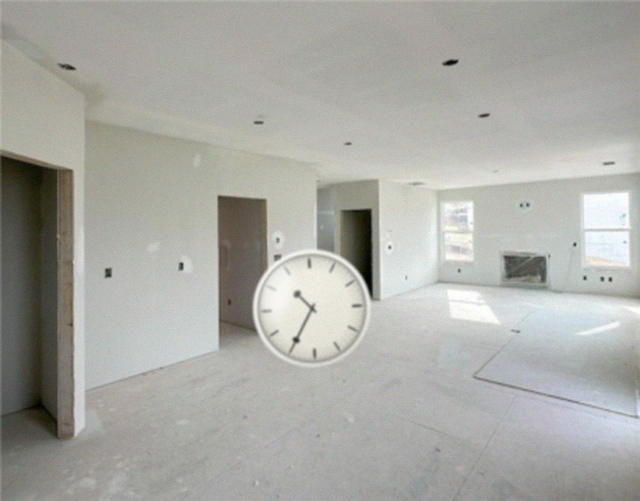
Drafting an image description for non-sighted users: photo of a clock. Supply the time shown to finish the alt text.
10:35
